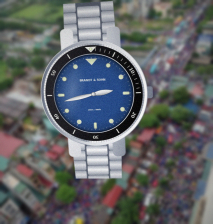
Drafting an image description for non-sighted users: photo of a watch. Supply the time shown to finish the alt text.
2:43
